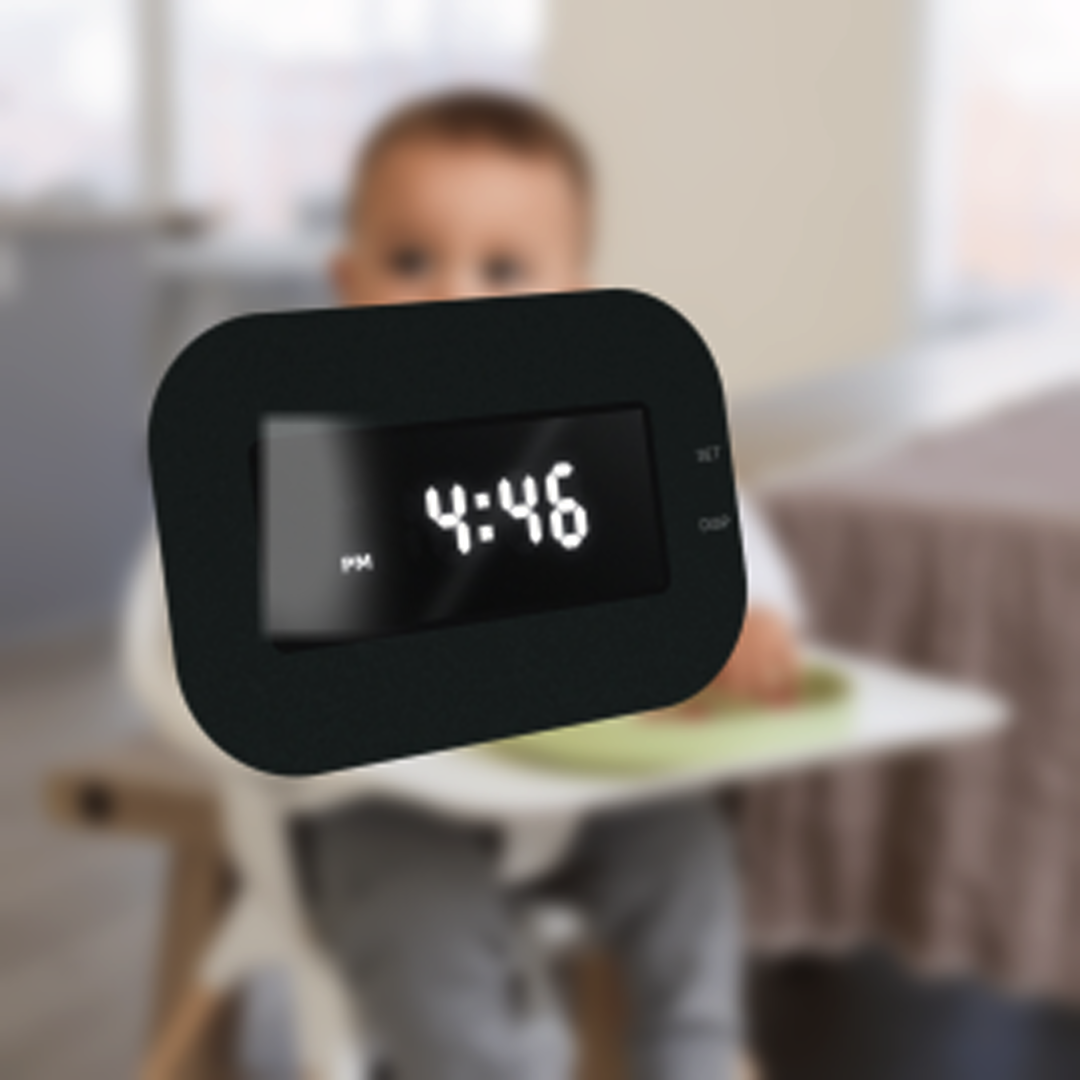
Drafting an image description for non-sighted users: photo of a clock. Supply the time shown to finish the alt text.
4:46
